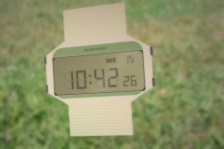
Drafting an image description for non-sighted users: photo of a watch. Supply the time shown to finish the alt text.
10:42:26
